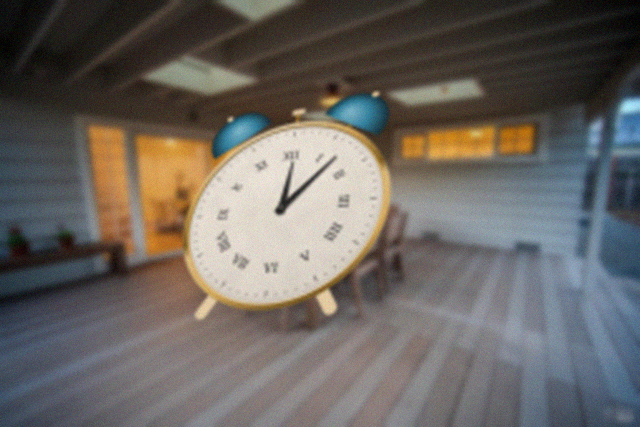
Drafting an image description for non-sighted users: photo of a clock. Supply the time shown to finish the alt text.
12:07
